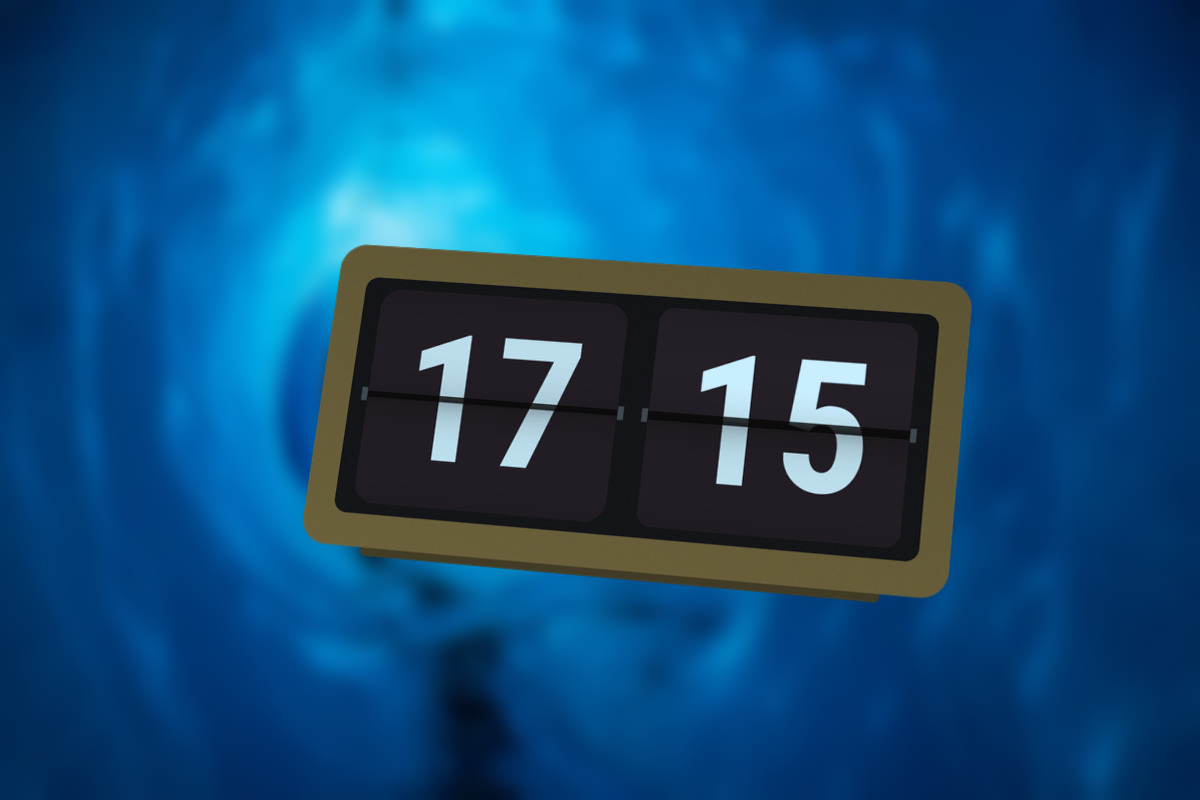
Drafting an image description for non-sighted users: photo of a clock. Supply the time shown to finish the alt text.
17:15
